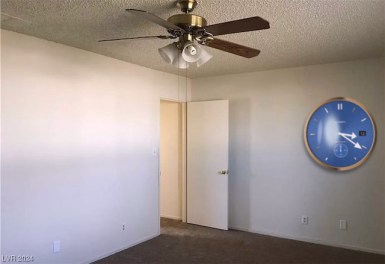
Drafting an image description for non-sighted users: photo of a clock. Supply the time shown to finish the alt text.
3:21
